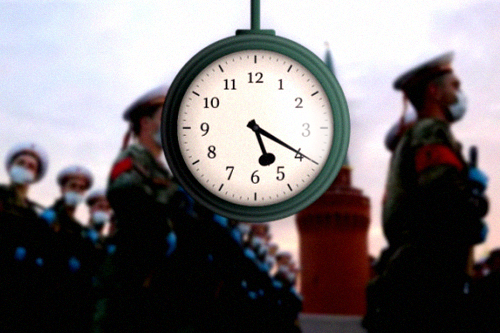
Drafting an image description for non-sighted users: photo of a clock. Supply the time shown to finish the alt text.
5:20
